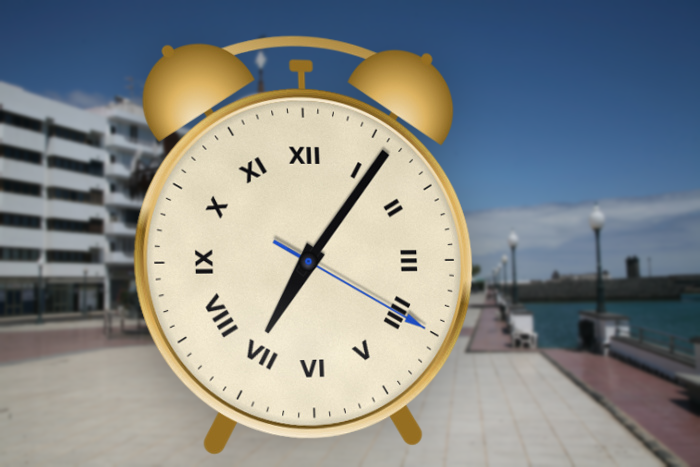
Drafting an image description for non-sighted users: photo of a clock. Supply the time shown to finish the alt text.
7:06:20
